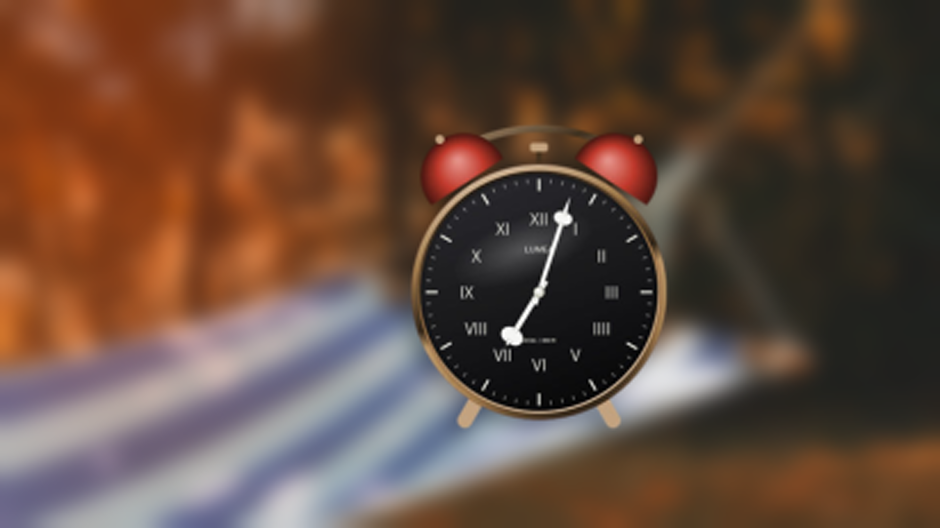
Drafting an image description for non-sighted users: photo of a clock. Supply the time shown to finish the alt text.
7:03
